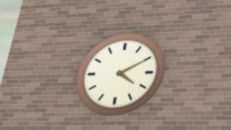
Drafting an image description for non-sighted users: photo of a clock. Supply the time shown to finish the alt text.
4:10
